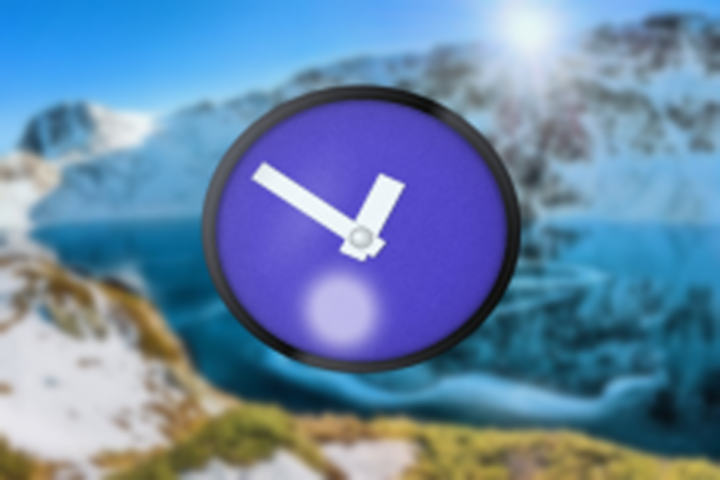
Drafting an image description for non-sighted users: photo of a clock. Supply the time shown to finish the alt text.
12:51
